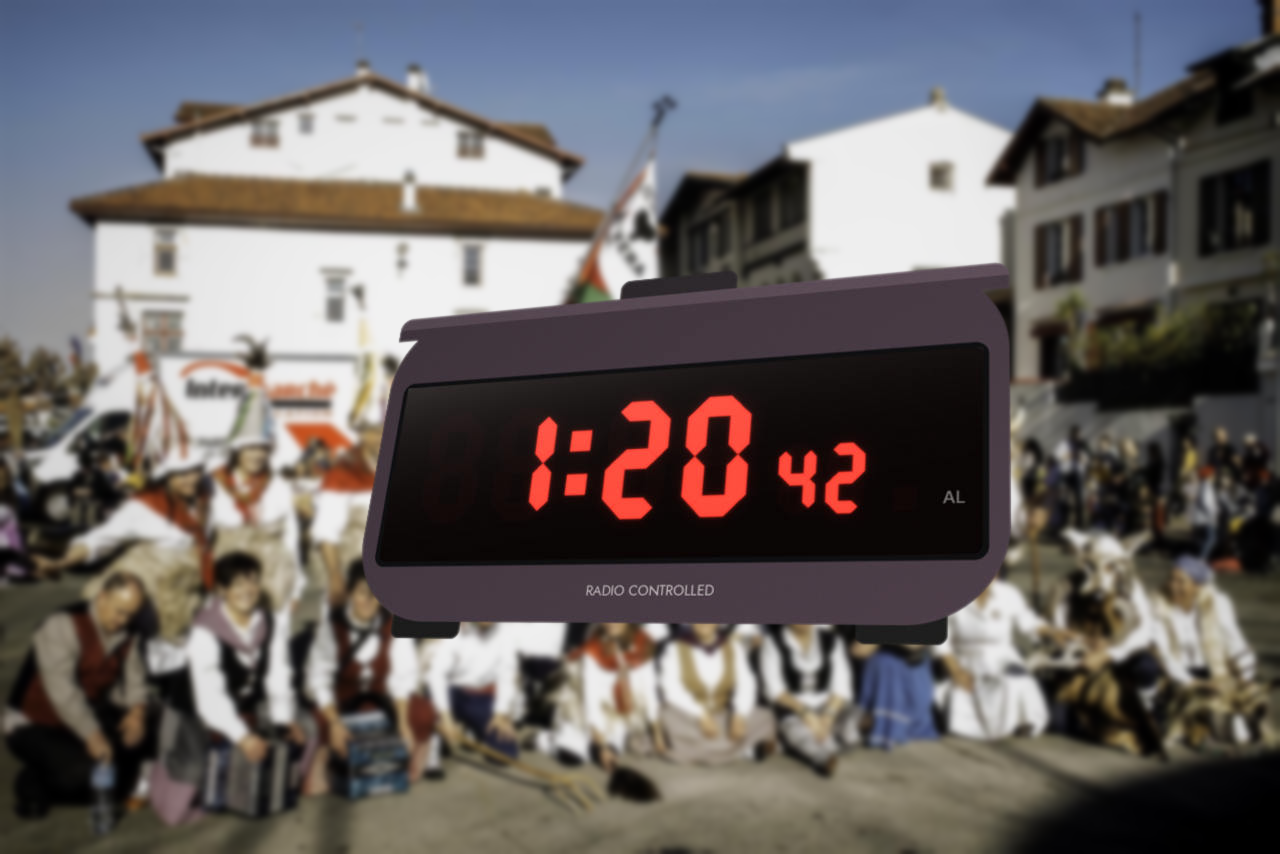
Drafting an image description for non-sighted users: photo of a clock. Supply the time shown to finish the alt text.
1:20:42
